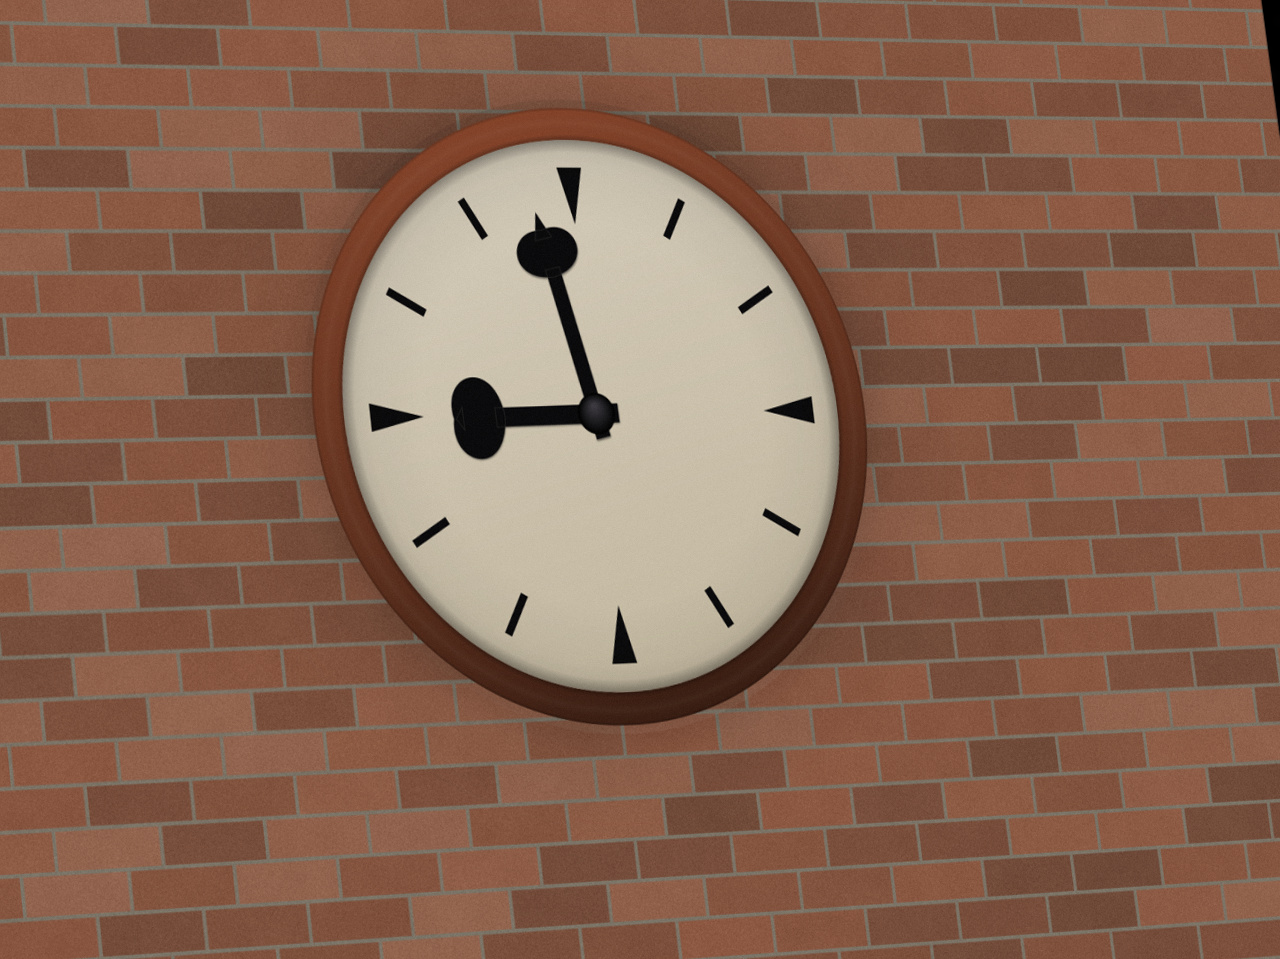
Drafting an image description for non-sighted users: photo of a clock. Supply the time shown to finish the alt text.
8:58
